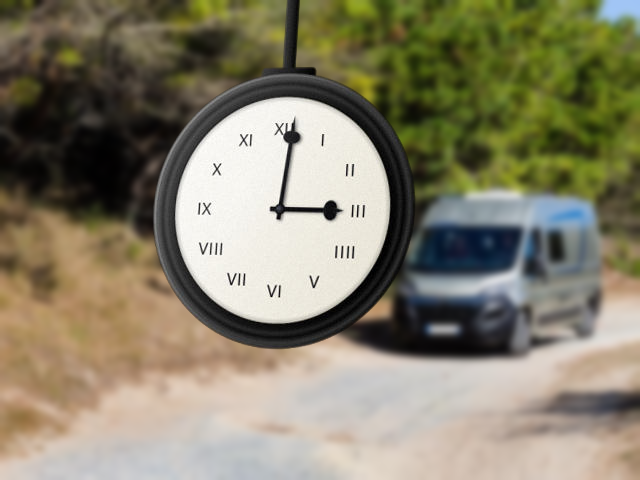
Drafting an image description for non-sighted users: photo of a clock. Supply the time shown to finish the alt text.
3:01
